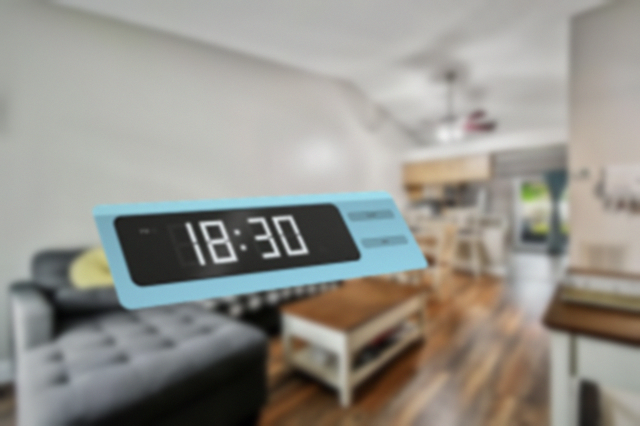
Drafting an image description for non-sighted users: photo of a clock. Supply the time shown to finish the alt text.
18:30
